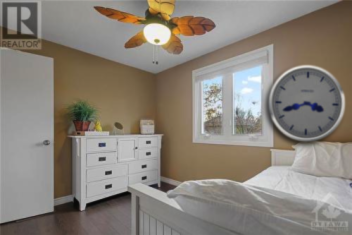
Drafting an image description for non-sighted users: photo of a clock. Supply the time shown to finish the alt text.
3:42
